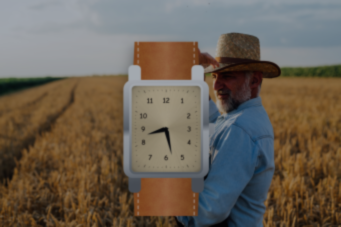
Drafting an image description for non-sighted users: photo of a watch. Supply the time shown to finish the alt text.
8:28
